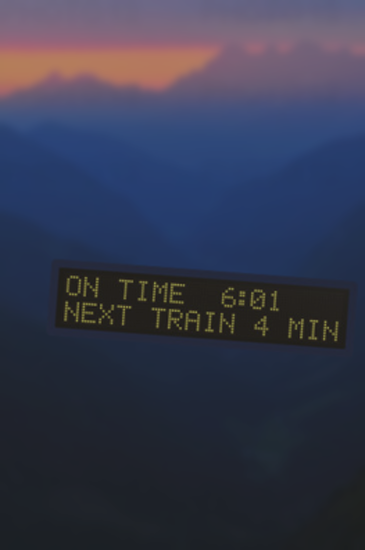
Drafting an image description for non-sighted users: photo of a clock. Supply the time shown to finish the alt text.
6:01
